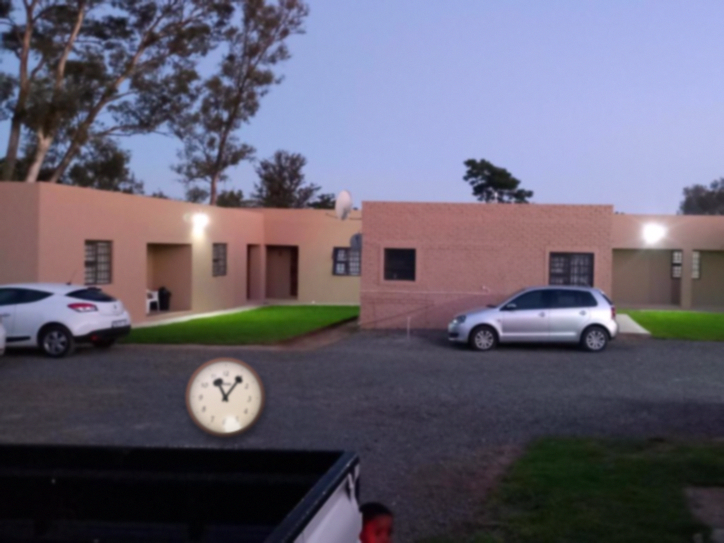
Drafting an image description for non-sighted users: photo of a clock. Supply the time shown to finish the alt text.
11:06
